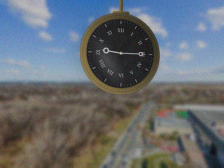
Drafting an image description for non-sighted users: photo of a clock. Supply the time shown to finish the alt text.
9:15
